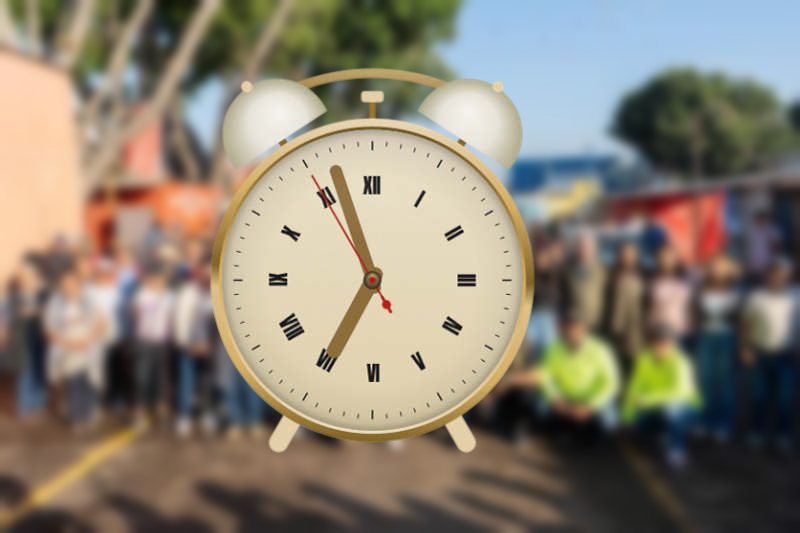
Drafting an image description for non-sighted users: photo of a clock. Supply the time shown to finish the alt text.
6:56:55
